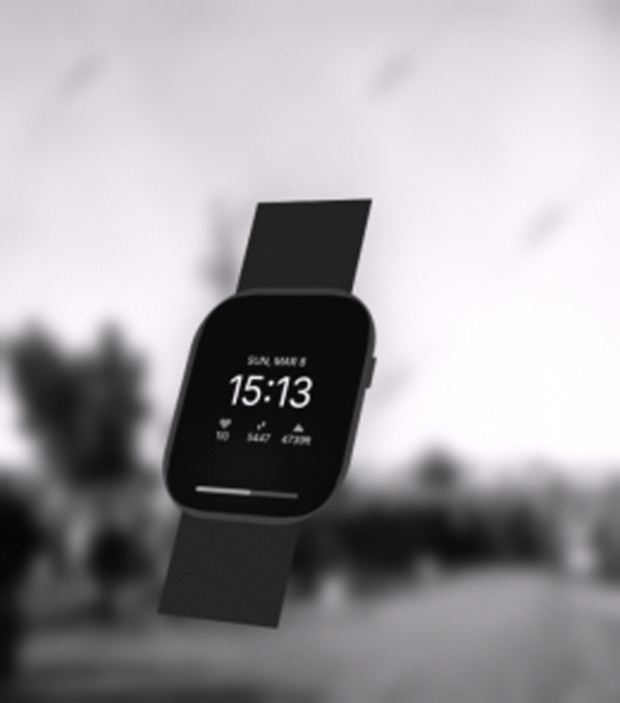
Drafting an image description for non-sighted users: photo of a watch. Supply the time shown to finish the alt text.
15:13
